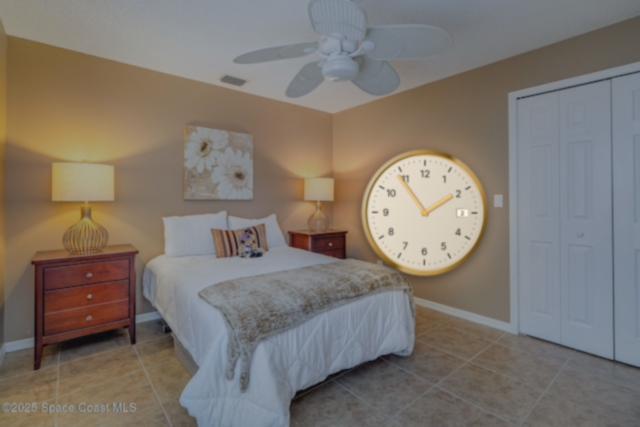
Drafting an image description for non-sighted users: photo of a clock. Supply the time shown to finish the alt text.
1:54
